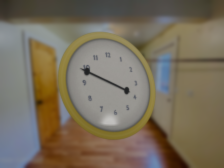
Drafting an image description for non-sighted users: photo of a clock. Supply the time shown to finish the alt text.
3:49
